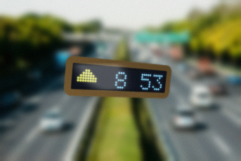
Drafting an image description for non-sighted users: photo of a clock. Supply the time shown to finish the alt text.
8:53
